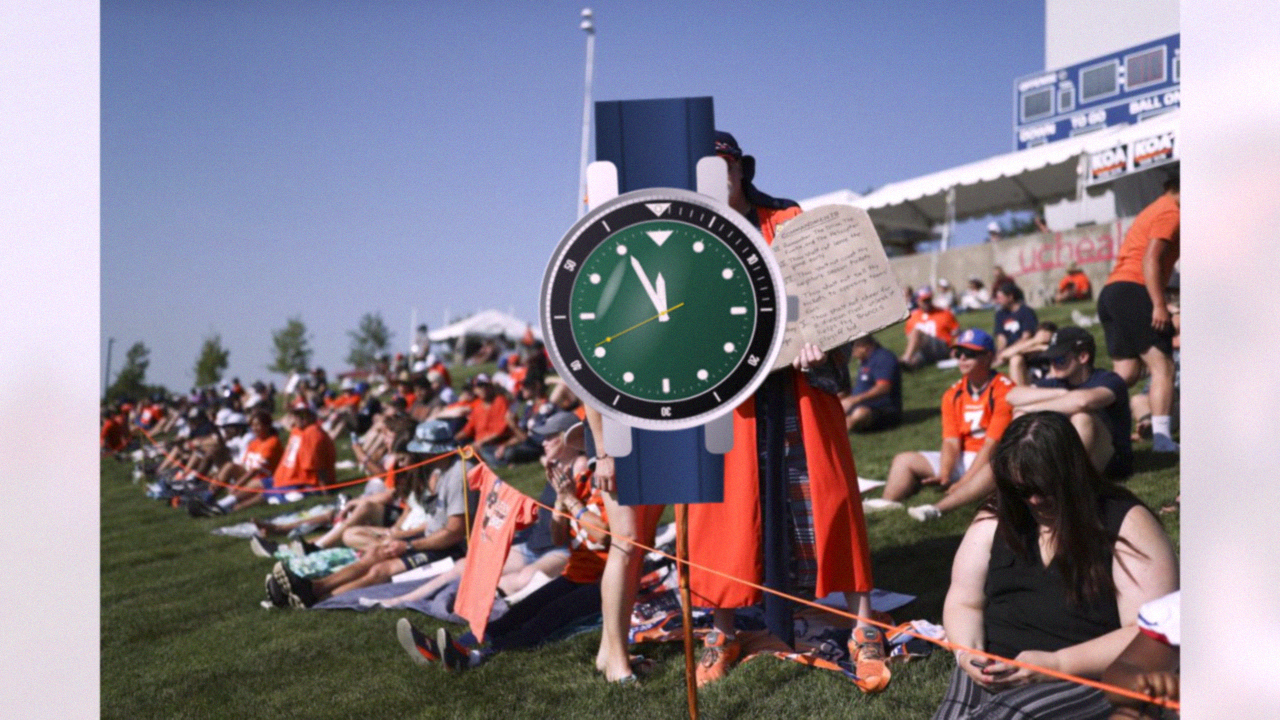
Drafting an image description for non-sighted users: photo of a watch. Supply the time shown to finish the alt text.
11:55:41
